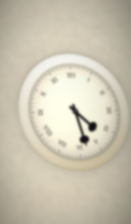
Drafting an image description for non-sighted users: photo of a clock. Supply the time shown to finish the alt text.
4:28
